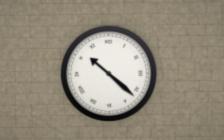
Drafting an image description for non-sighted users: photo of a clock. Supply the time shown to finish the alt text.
10:22
